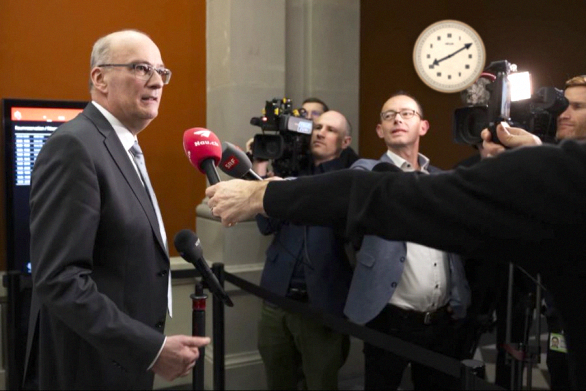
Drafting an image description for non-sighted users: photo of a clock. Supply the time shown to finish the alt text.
8:10
